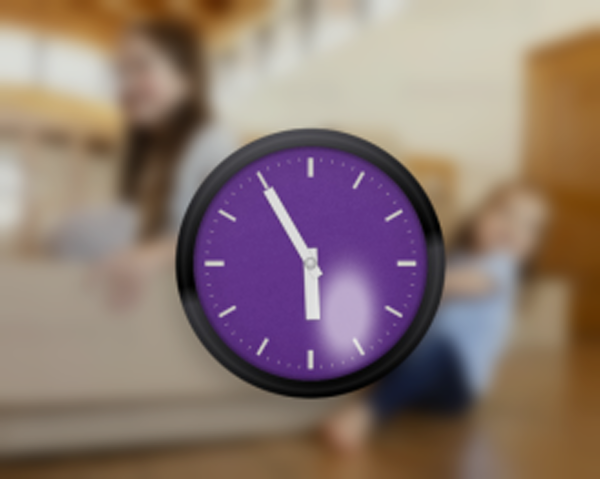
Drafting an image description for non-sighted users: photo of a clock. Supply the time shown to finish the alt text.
5:55
